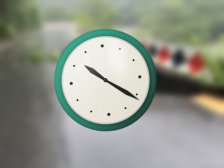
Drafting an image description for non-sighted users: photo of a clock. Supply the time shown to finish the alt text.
10:21
